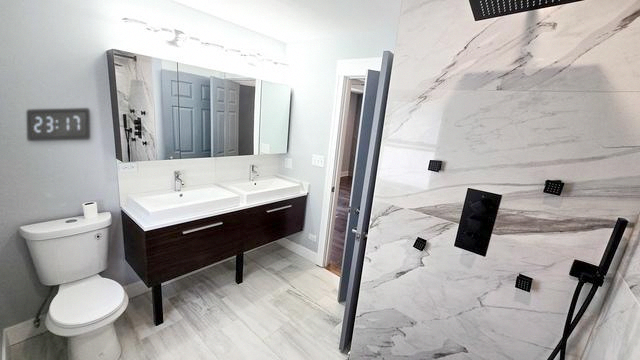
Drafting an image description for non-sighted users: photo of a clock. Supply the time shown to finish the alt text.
23:17
